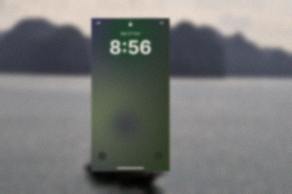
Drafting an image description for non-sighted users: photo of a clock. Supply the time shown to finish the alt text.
8:56
